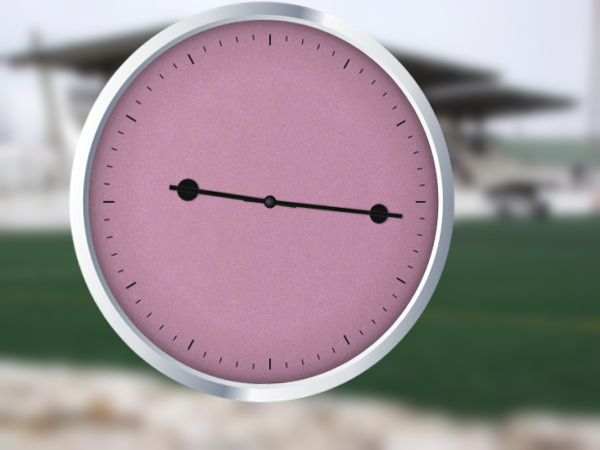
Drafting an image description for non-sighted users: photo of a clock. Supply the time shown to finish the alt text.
9:16
